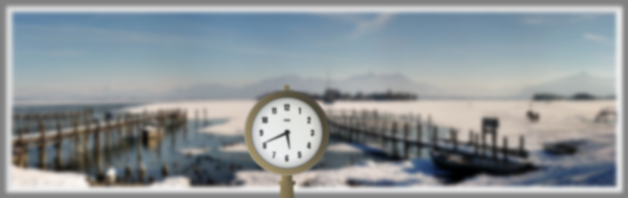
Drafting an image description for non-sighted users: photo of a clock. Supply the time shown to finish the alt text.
5:41
